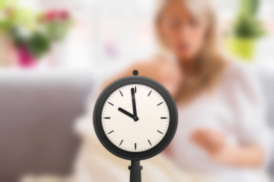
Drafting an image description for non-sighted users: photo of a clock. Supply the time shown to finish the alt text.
9:59
